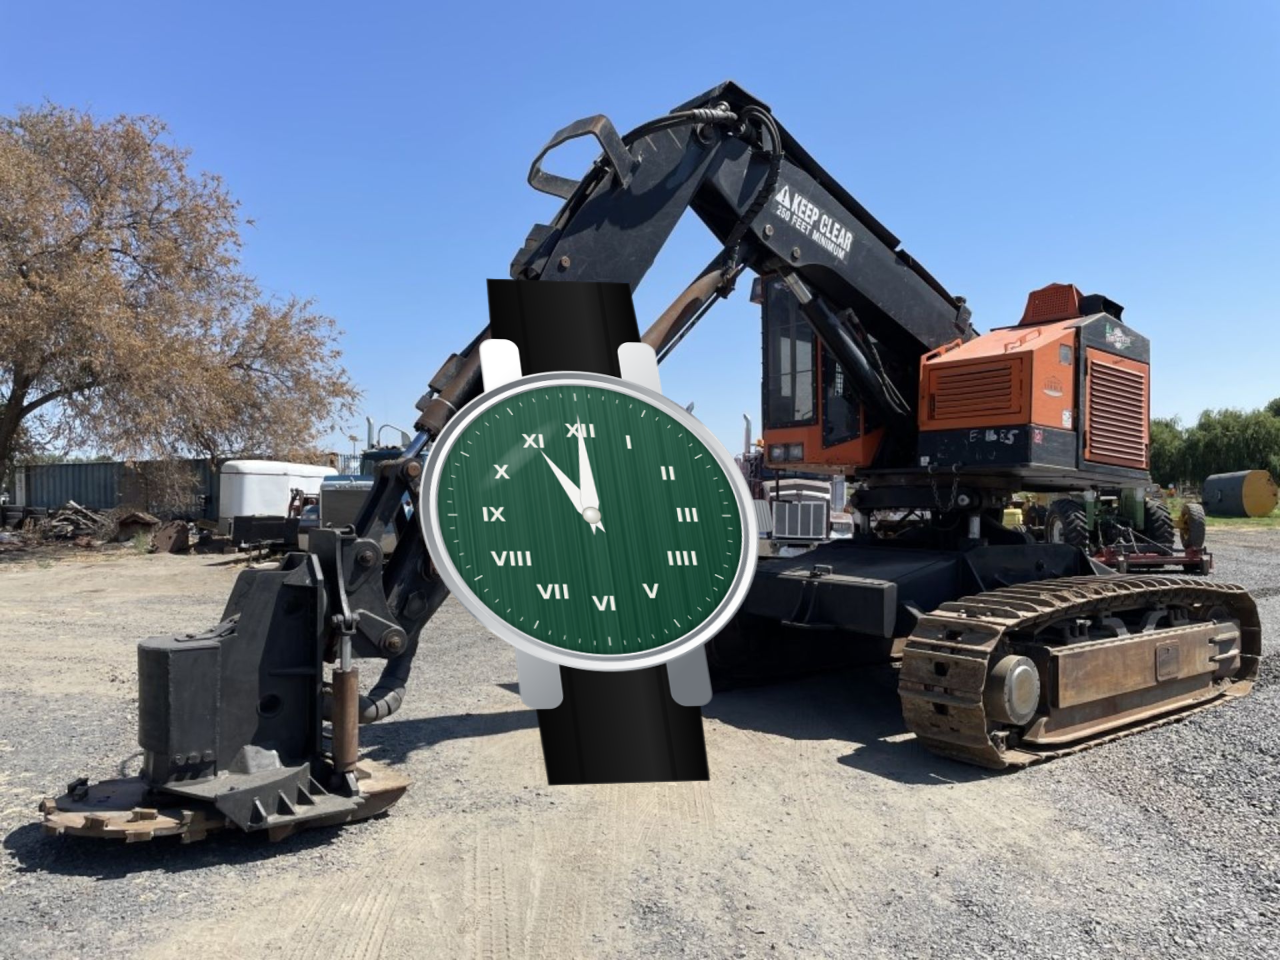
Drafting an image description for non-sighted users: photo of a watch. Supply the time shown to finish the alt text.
11:00
